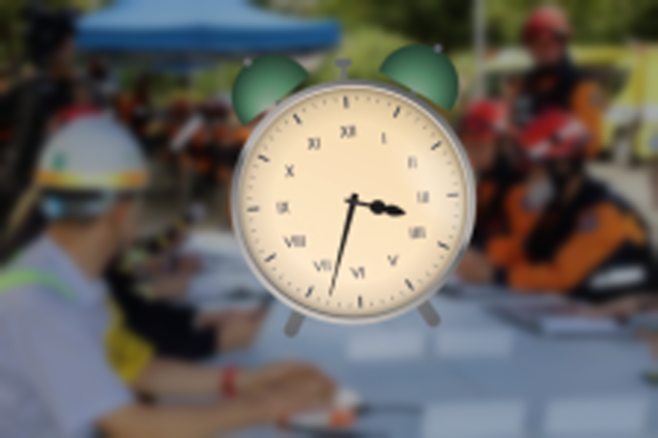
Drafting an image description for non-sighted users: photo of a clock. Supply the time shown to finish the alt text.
3:33
